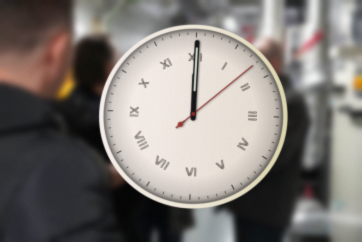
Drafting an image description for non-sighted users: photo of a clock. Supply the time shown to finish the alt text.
12:00:08
